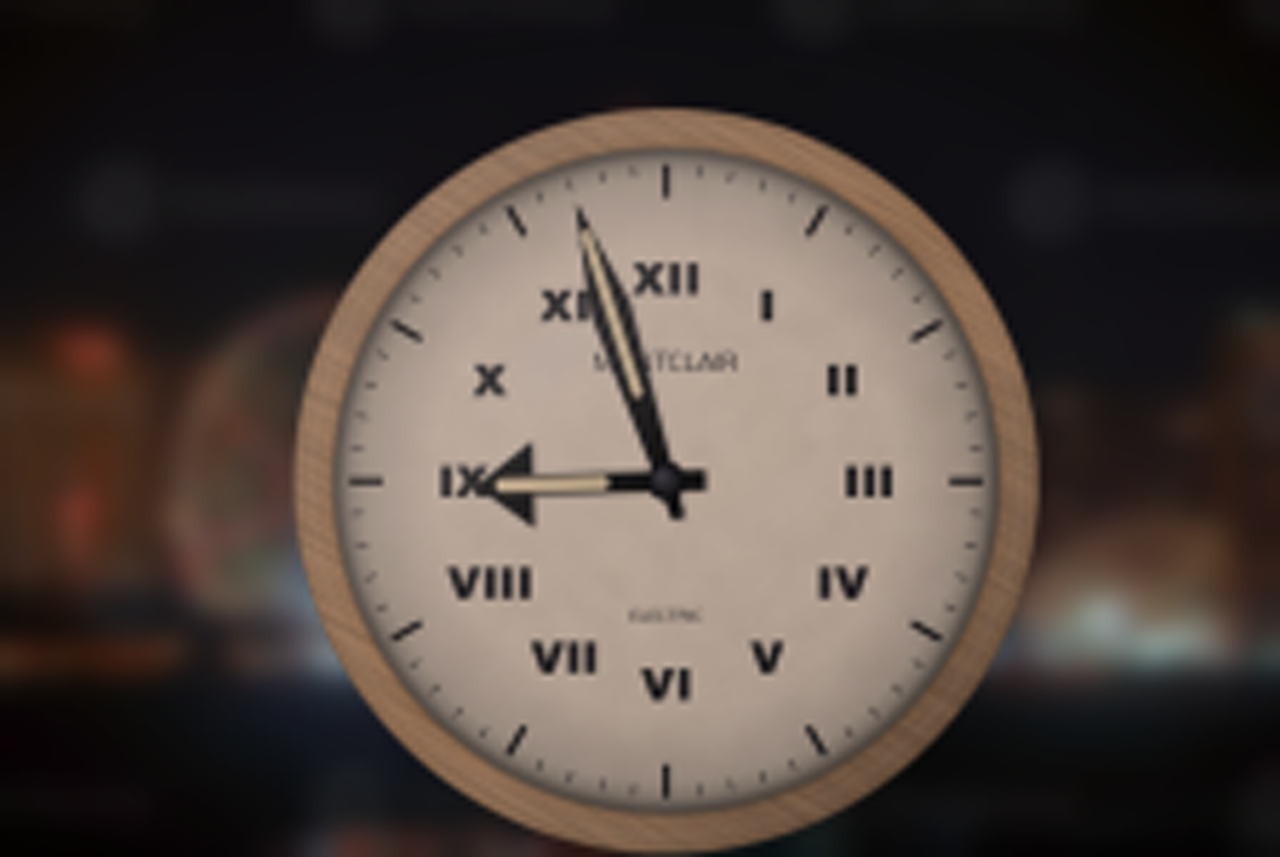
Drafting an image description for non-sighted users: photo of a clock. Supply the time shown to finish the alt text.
8:57
